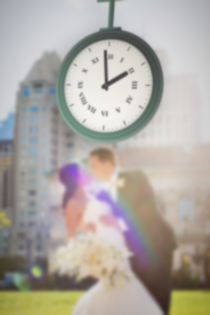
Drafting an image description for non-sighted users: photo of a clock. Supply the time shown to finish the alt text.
1:59
